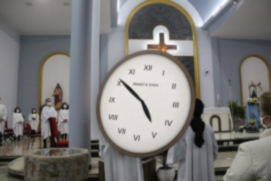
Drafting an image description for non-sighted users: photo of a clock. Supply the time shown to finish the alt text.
4:51
